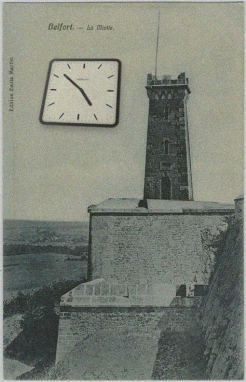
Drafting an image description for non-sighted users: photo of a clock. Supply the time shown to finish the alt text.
4:52
